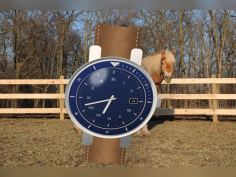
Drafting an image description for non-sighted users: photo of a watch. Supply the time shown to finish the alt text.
6:42
